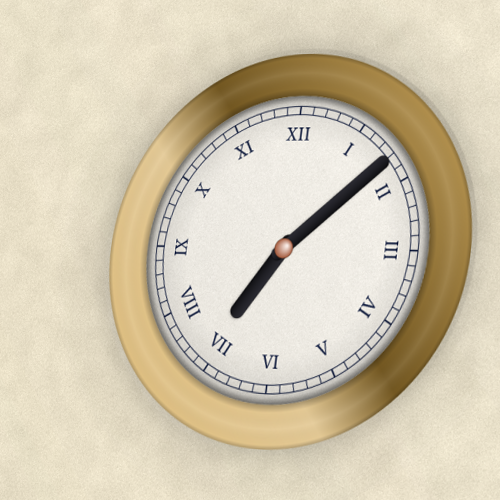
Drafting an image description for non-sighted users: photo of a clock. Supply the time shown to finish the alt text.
7:08
